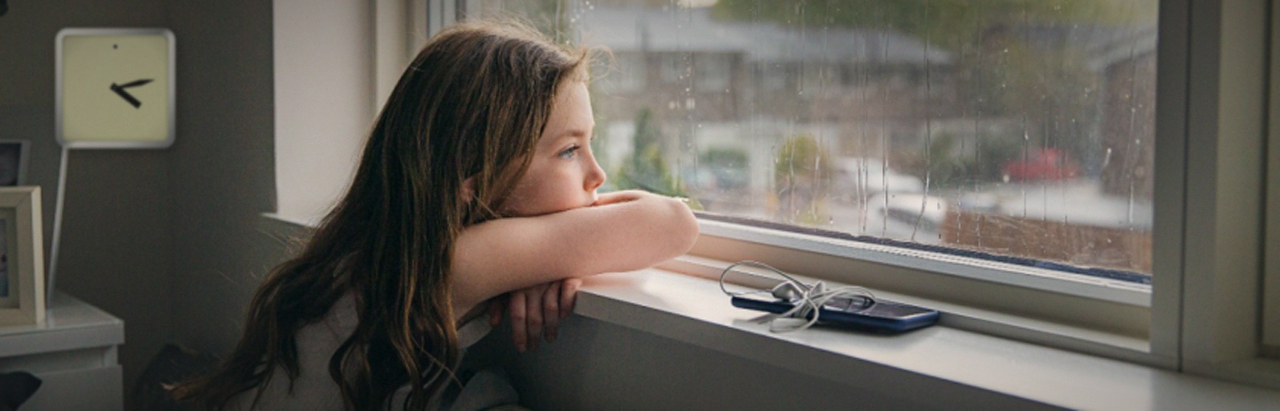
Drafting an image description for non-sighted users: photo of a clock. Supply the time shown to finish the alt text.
4:13
